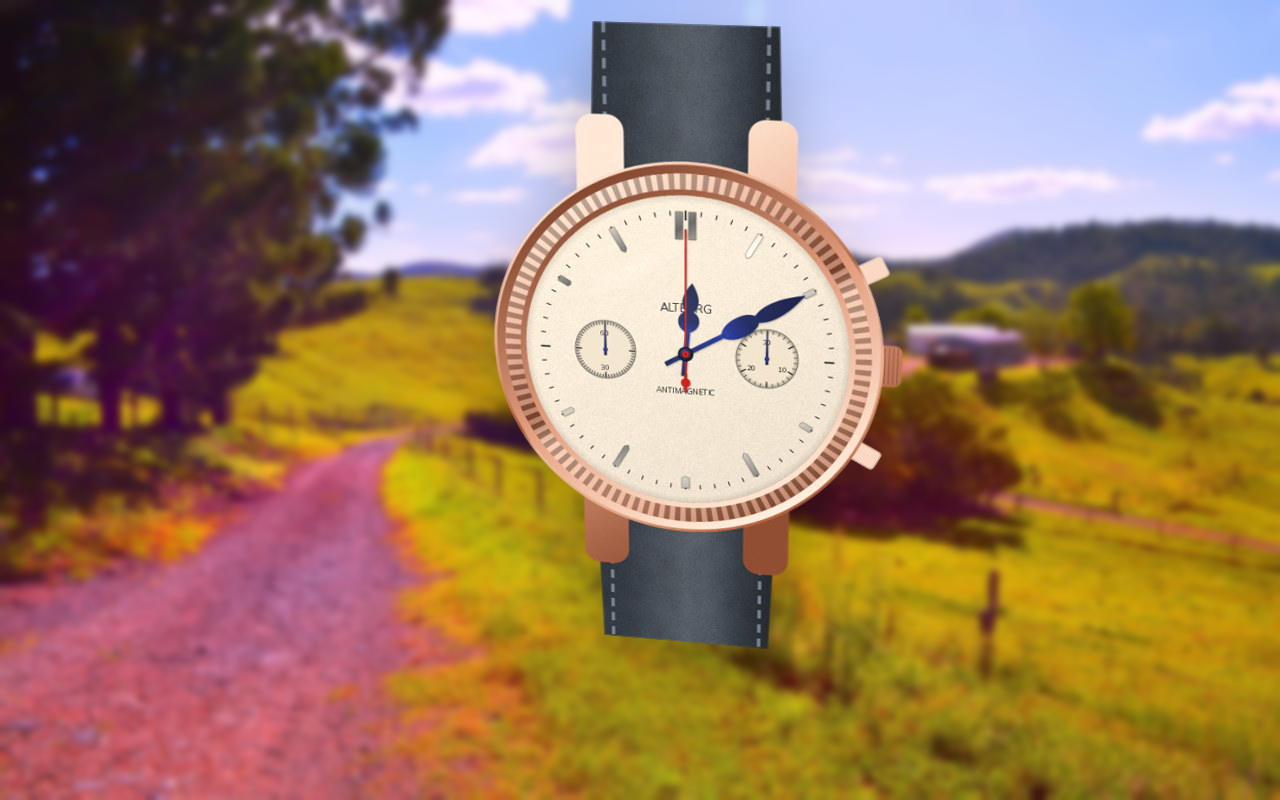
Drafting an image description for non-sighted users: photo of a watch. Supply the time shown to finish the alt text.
12:10
